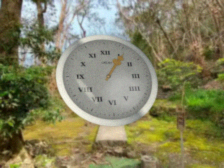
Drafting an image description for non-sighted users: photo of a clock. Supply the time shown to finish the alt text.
1:06
